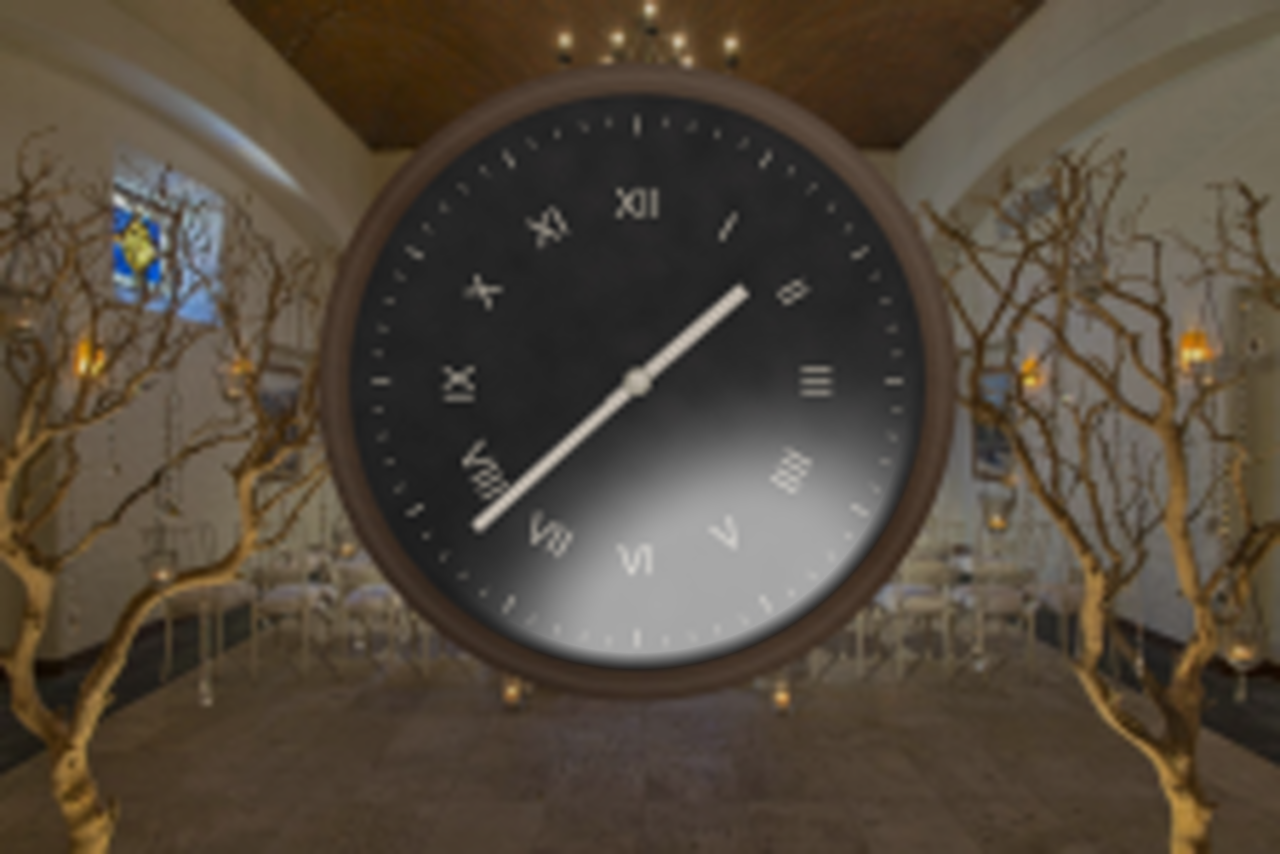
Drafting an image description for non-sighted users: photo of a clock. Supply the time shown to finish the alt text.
1:38
